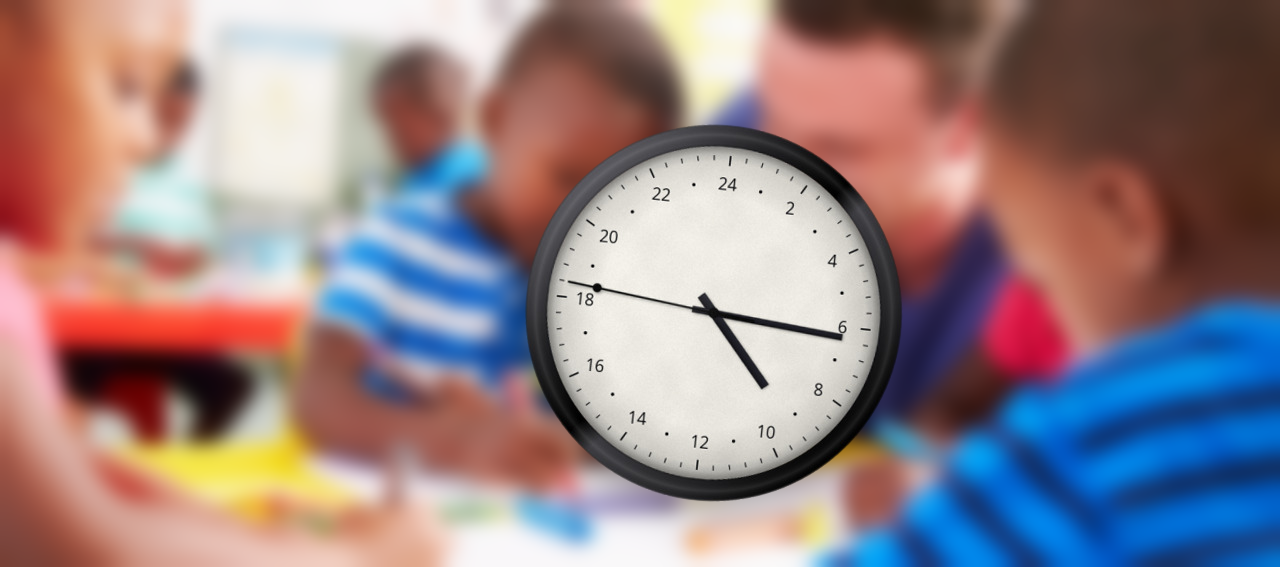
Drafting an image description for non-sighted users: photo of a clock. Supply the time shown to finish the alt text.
9:15:46
